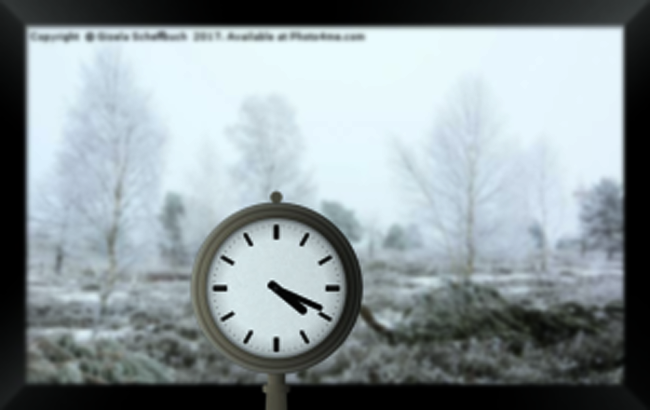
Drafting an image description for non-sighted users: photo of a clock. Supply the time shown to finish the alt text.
4:19
